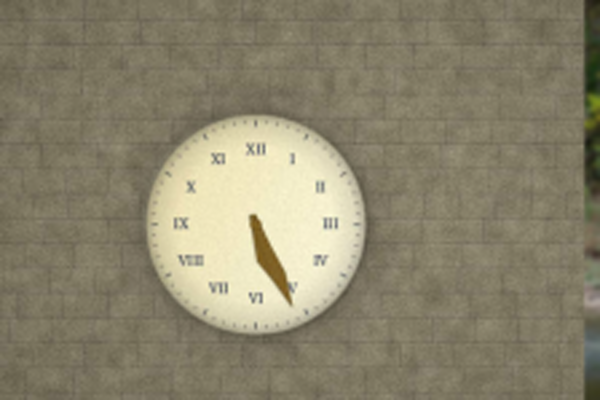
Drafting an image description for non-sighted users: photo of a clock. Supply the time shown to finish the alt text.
5:26
